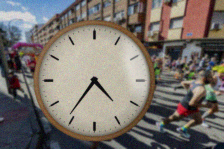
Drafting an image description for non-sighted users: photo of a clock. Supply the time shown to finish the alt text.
4:36
